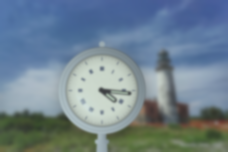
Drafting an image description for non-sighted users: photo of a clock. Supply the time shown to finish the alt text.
4:16
